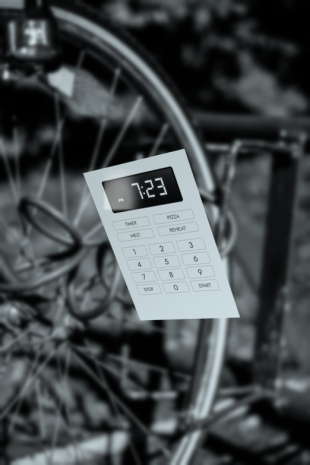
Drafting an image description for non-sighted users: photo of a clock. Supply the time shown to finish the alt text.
7:23
